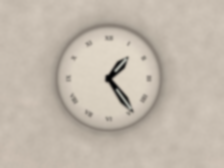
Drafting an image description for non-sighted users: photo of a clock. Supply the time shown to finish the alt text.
1:24
